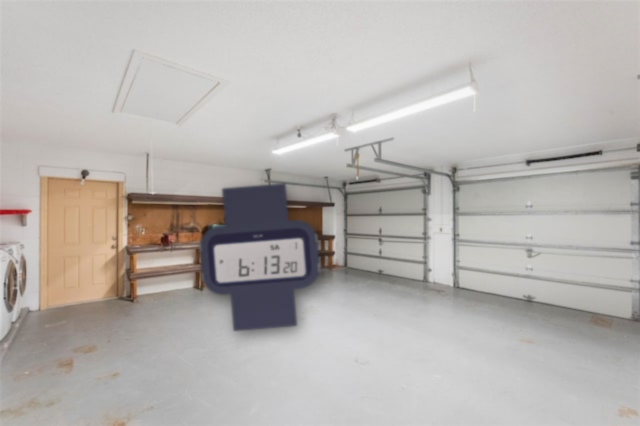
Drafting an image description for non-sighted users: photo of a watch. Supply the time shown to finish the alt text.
6:13
